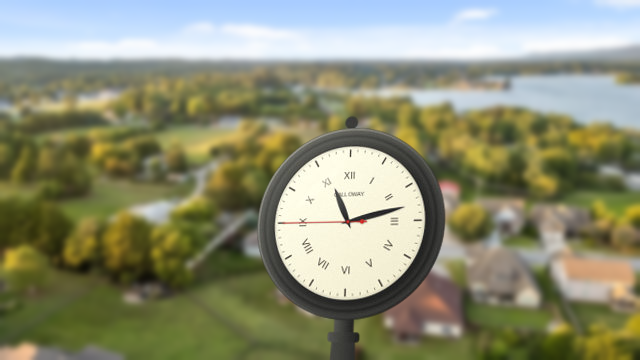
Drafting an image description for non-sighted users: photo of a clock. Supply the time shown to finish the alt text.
11:12:45
